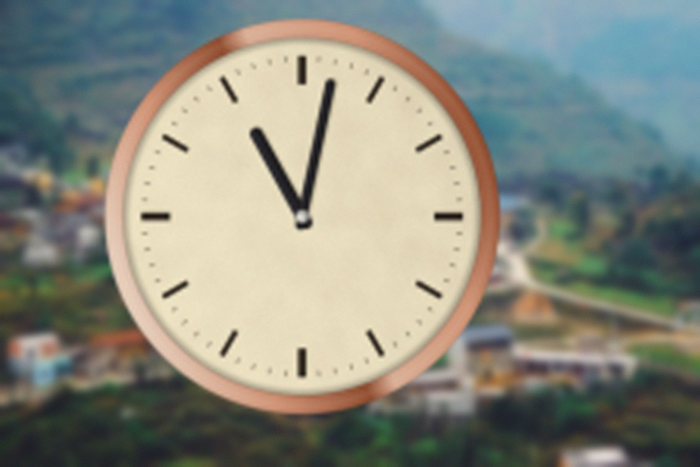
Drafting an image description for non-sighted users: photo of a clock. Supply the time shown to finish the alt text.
11:02
